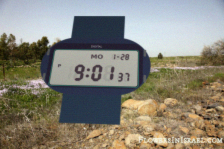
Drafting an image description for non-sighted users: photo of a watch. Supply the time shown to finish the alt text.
9:01:37
